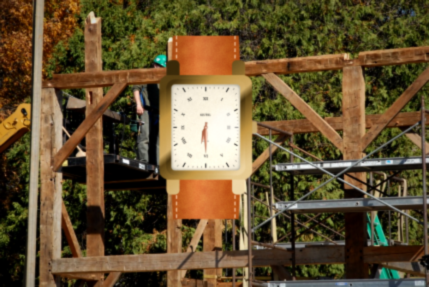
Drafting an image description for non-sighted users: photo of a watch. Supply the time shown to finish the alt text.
6:30
